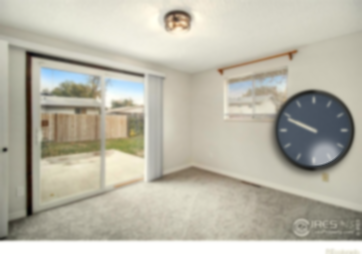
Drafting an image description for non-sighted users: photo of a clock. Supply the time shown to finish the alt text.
9:49
